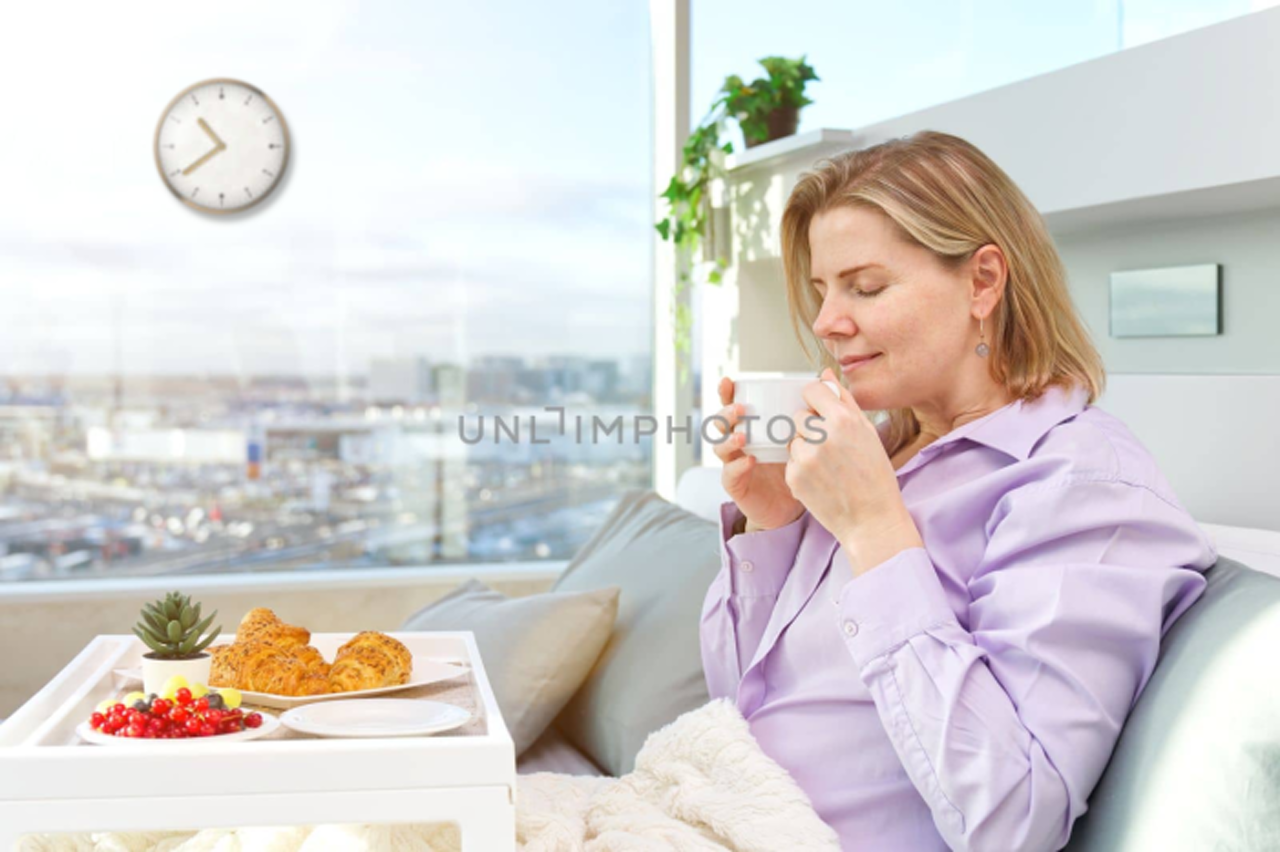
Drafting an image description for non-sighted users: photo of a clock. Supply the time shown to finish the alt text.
10:39
